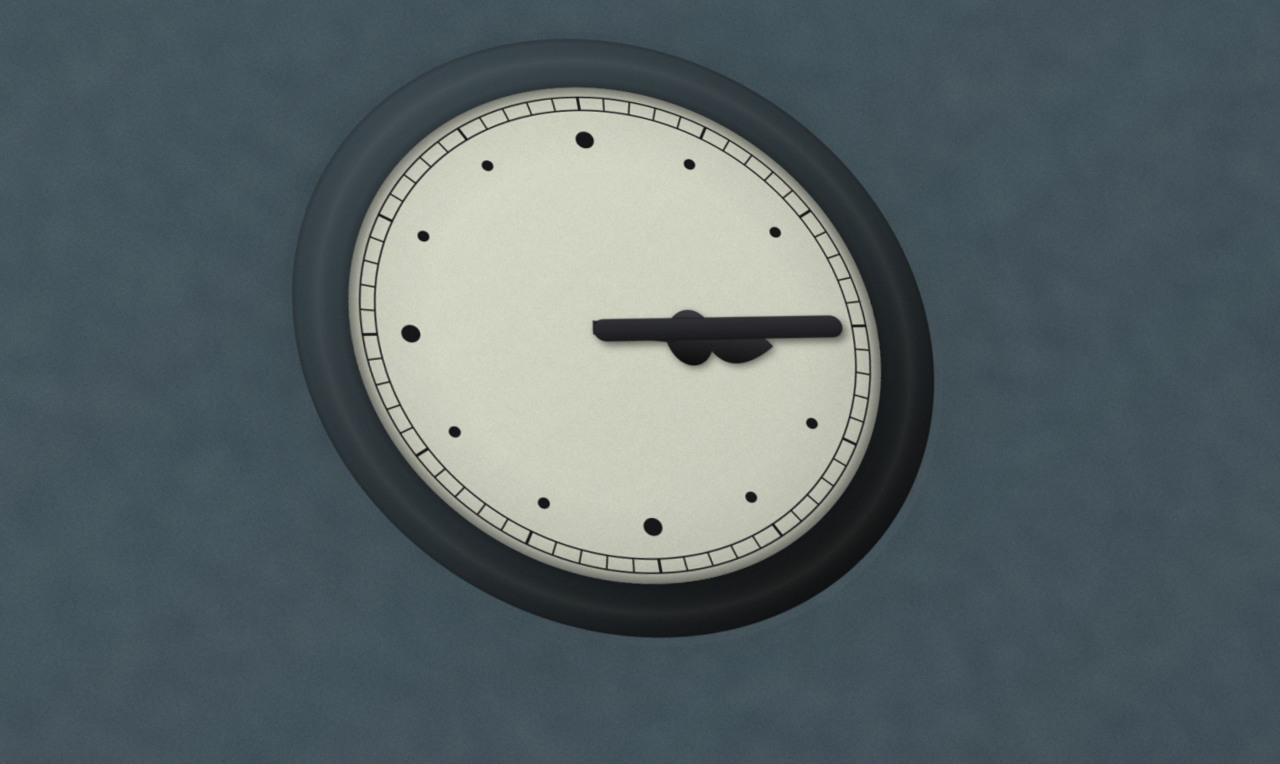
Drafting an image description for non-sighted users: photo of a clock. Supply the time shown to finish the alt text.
3:15
